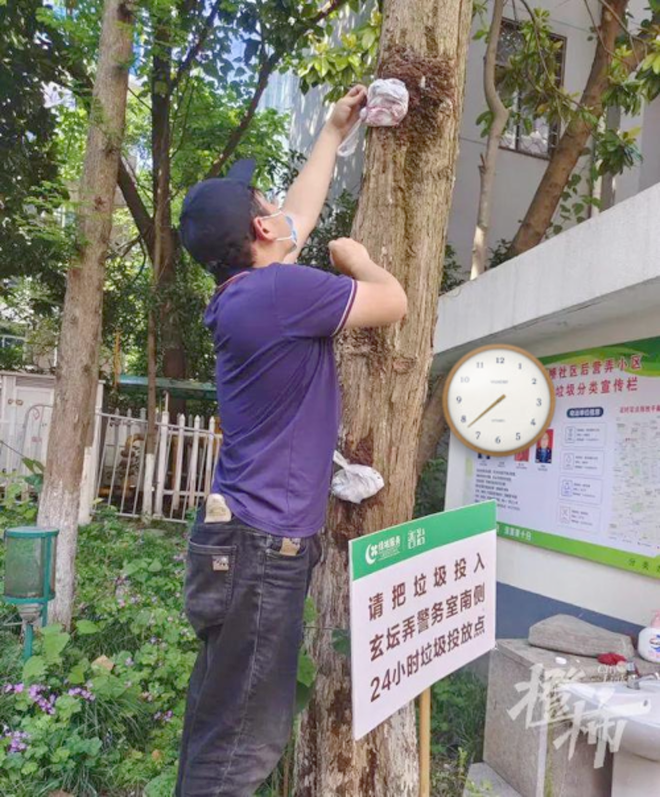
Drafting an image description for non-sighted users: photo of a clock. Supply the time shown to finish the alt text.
7:38
